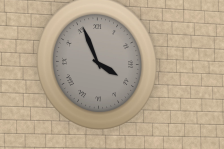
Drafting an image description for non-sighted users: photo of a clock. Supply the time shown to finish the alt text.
3:56
